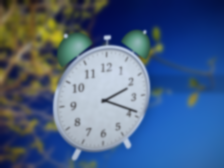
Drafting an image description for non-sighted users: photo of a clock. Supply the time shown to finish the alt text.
2:19
